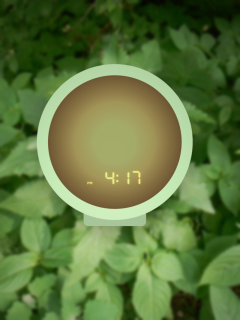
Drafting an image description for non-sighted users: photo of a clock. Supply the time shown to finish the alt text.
4:17
